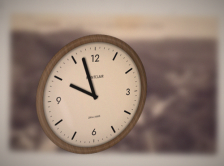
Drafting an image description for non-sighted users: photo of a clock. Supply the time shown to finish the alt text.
9:57
